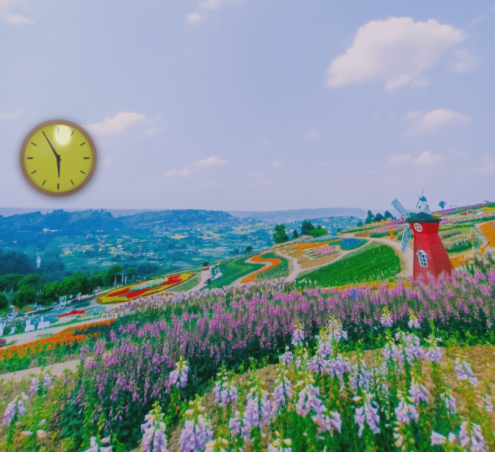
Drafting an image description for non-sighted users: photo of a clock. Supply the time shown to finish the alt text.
5:55
